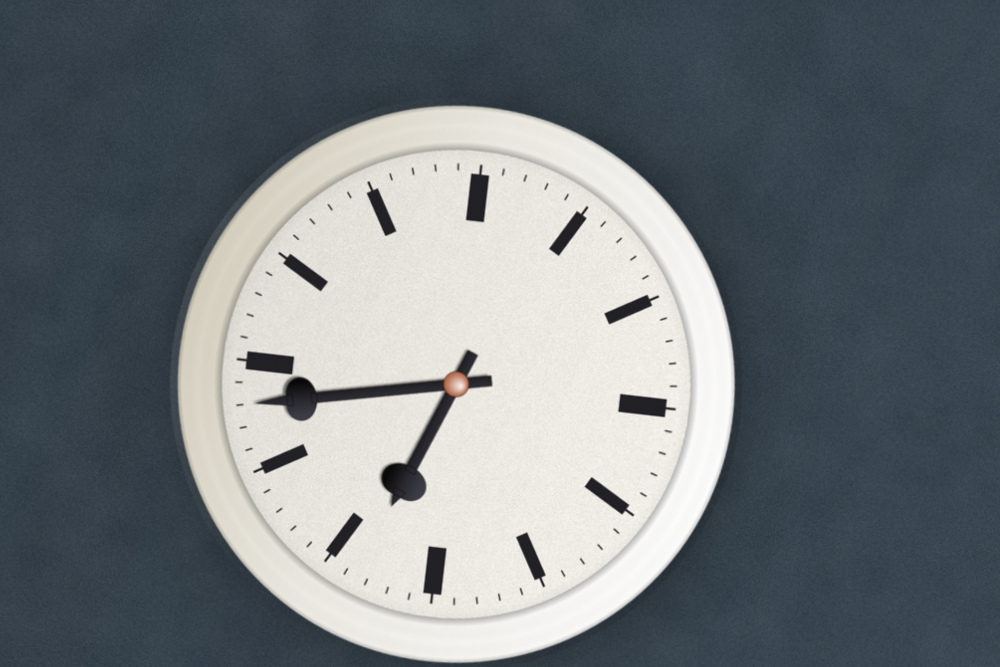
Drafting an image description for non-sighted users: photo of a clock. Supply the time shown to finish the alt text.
6:43
